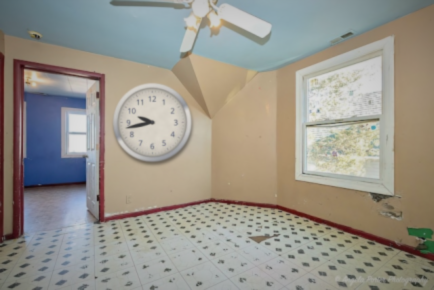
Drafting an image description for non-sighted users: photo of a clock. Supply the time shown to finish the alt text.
9:43
